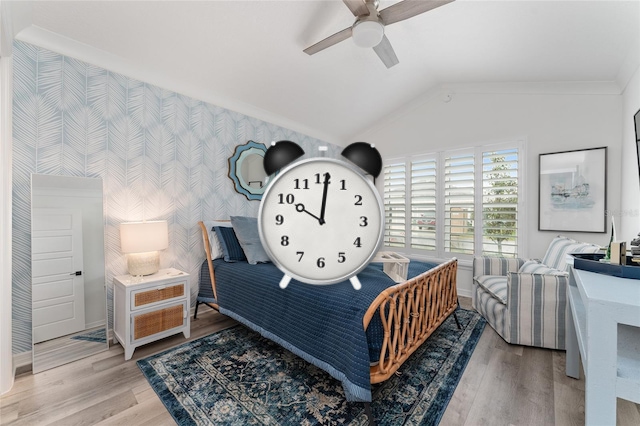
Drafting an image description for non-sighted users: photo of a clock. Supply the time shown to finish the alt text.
10:01
